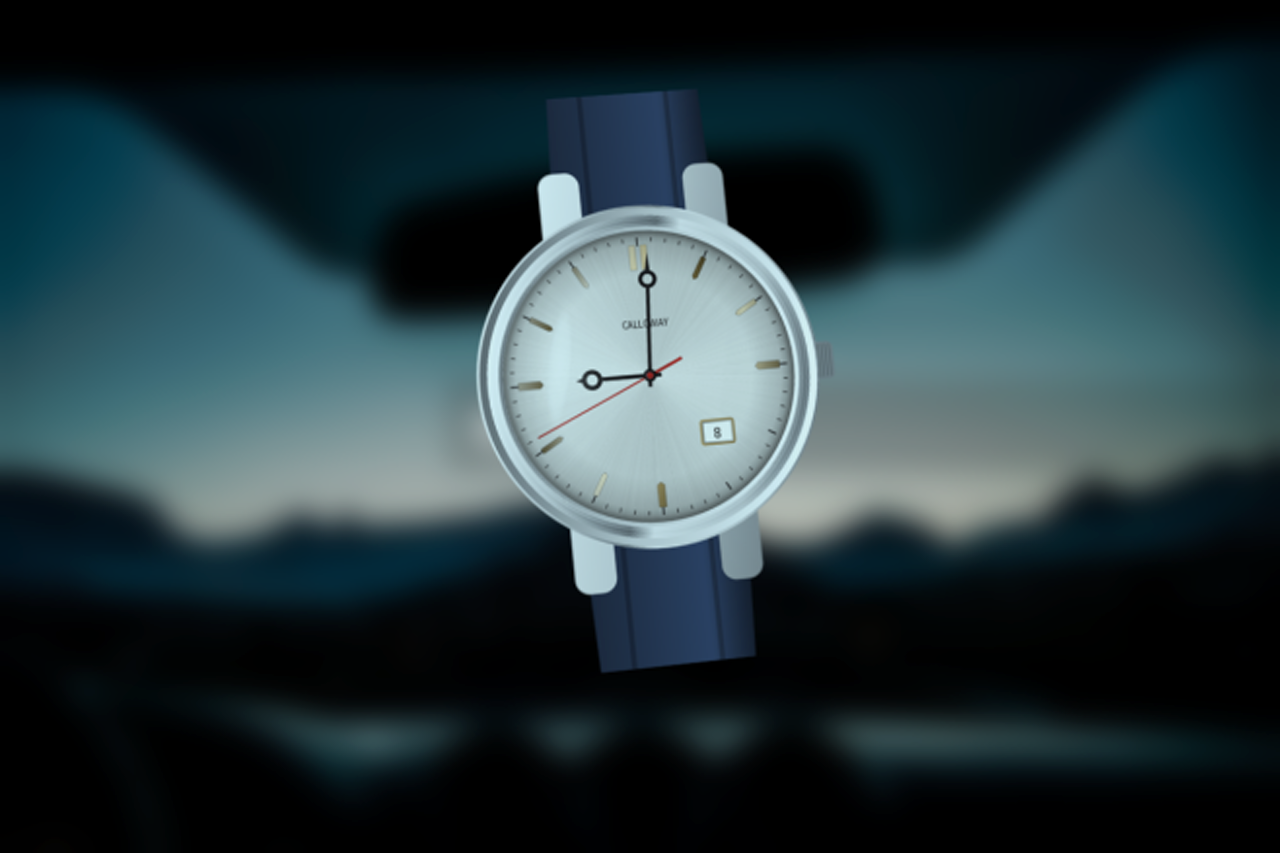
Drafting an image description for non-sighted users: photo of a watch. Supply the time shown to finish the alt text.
9:00:41
